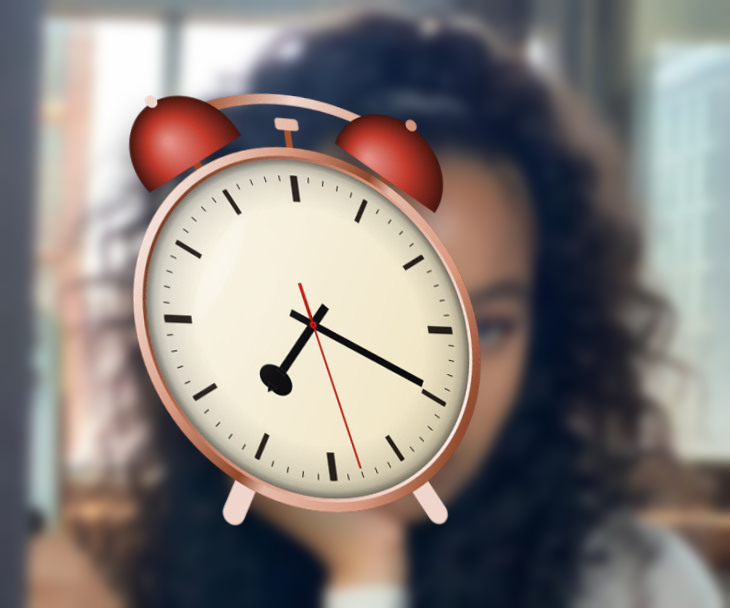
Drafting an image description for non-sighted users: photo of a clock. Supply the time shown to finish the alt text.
7:19:28
